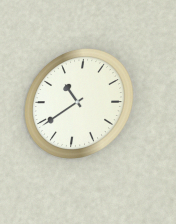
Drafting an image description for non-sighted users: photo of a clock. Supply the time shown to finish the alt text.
10:39
